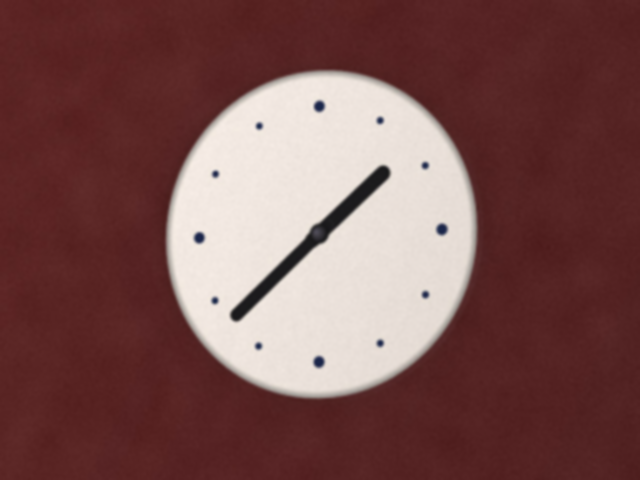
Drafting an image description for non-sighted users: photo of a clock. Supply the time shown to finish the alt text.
1:38
